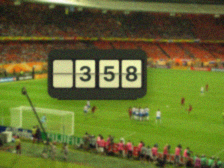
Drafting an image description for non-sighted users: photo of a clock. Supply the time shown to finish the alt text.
3:58
